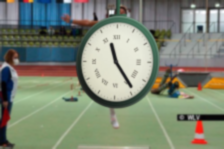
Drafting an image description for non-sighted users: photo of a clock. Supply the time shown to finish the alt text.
11:24
